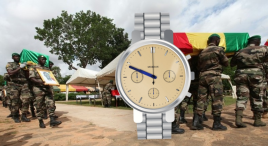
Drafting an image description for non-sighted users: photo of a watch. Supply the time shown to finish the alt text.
9:49
